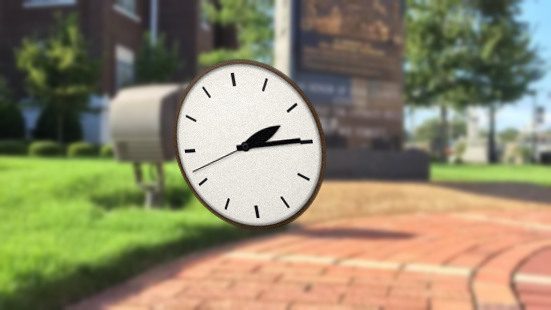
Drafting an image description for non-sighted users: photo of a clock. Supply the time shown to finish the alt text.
2:14:42
